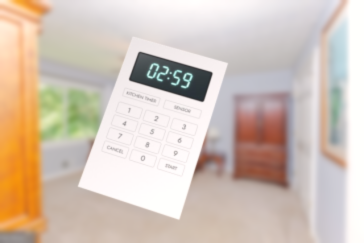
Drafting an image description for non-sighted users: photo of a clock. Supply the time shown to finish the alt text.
2:59
